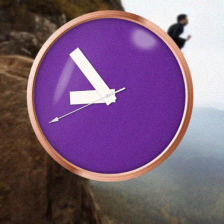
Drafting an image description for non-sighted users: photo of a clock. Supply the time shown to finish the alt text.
8:53:41
